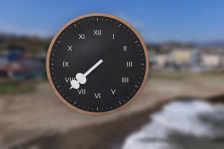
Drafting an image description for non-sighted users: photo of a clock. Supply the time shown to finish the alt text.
7:38
